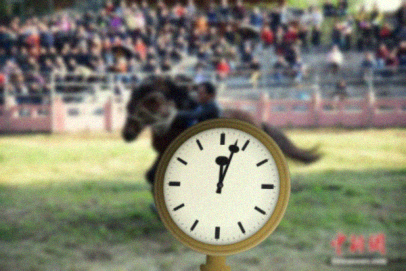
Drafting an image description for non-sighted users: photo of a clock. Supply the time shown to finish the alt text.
12:03
